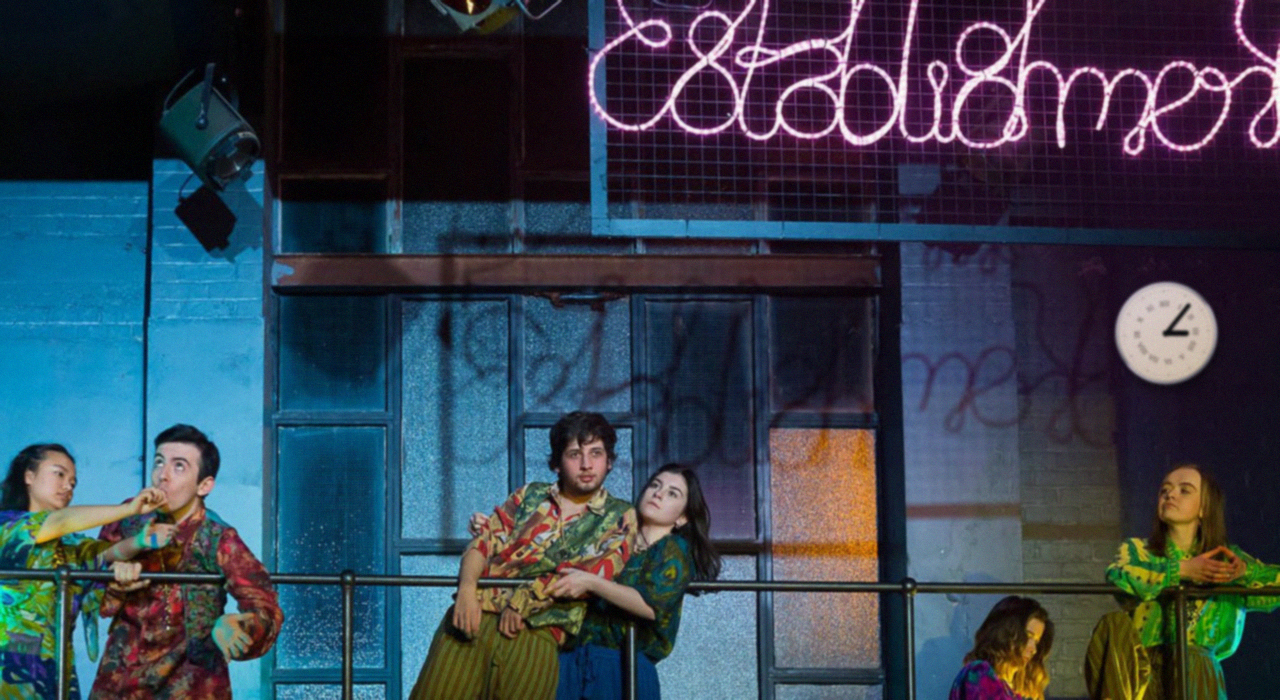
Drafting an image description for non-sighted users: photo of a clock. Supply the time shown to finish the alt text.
3:07
